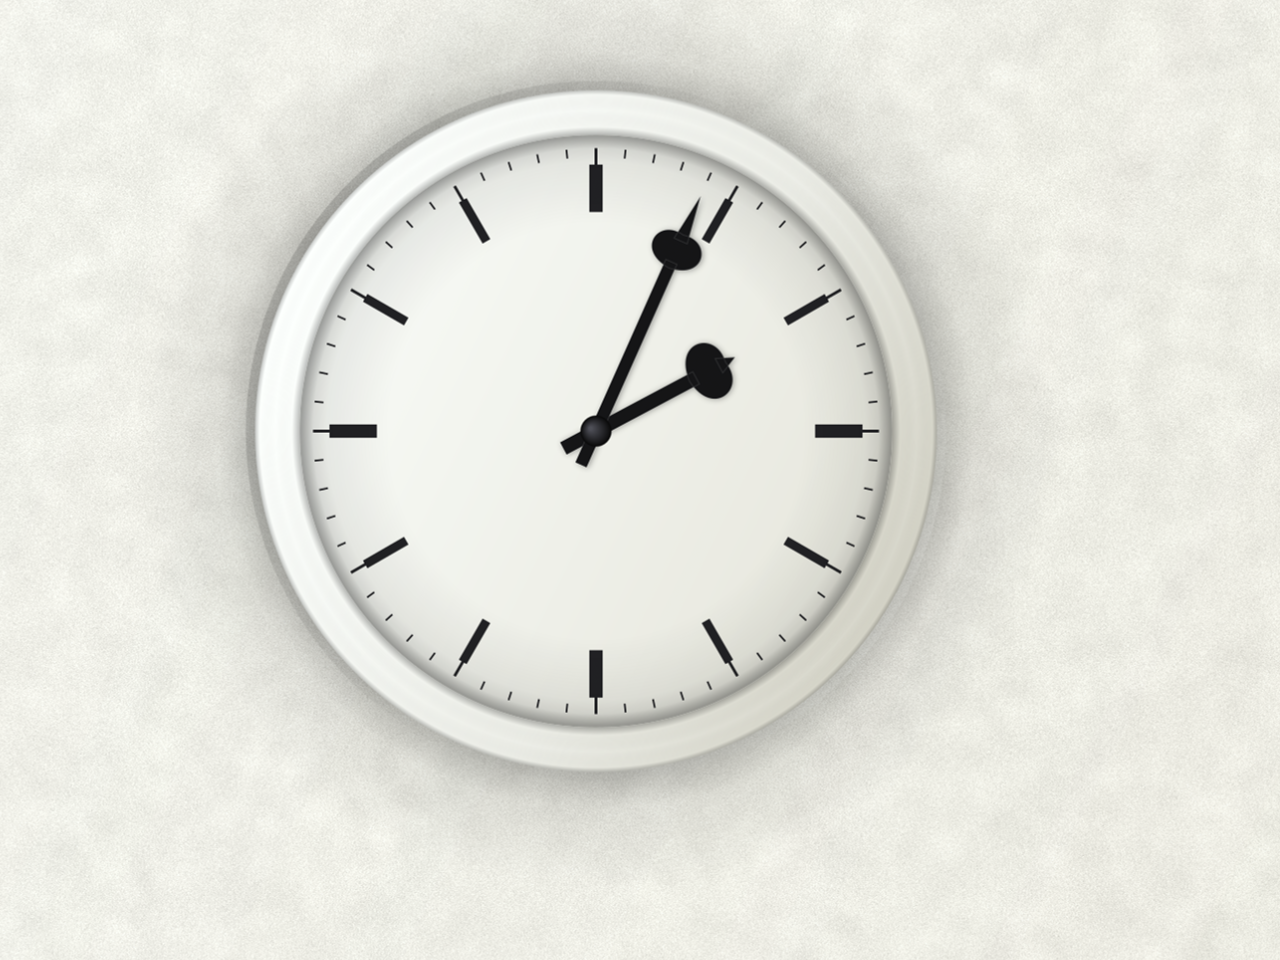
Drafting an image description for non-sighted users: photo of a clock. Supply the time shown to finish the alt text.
2:04
